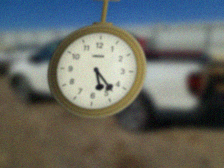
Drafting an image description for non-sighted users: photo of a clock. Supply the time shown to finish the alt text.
5:23
